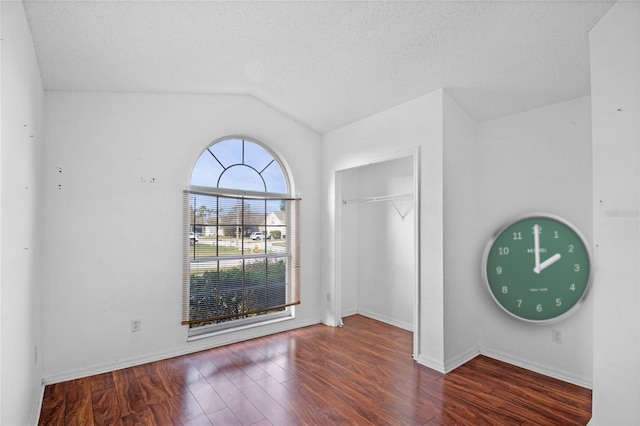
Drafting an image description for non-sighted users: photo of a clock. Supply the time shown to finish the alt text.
2:00
